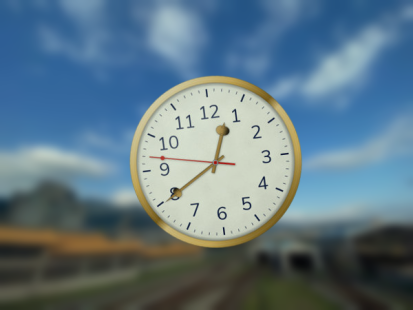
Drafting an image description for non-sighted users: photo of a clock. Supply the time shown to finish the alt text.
12:39:47
